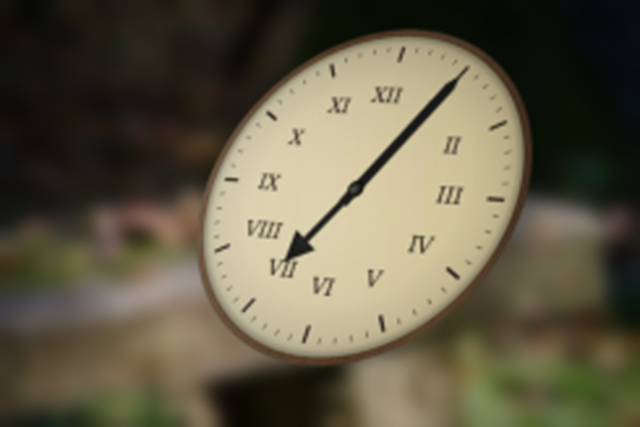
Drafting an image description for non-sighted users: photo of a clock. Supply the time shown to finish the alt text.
7:05
